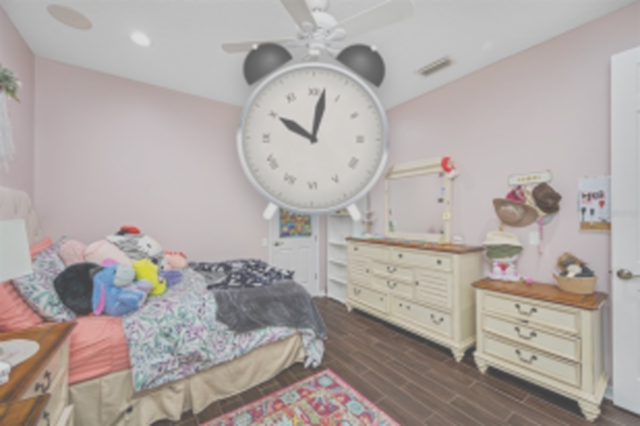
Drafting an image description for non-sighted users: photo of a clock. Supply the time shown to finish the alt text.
10:02
